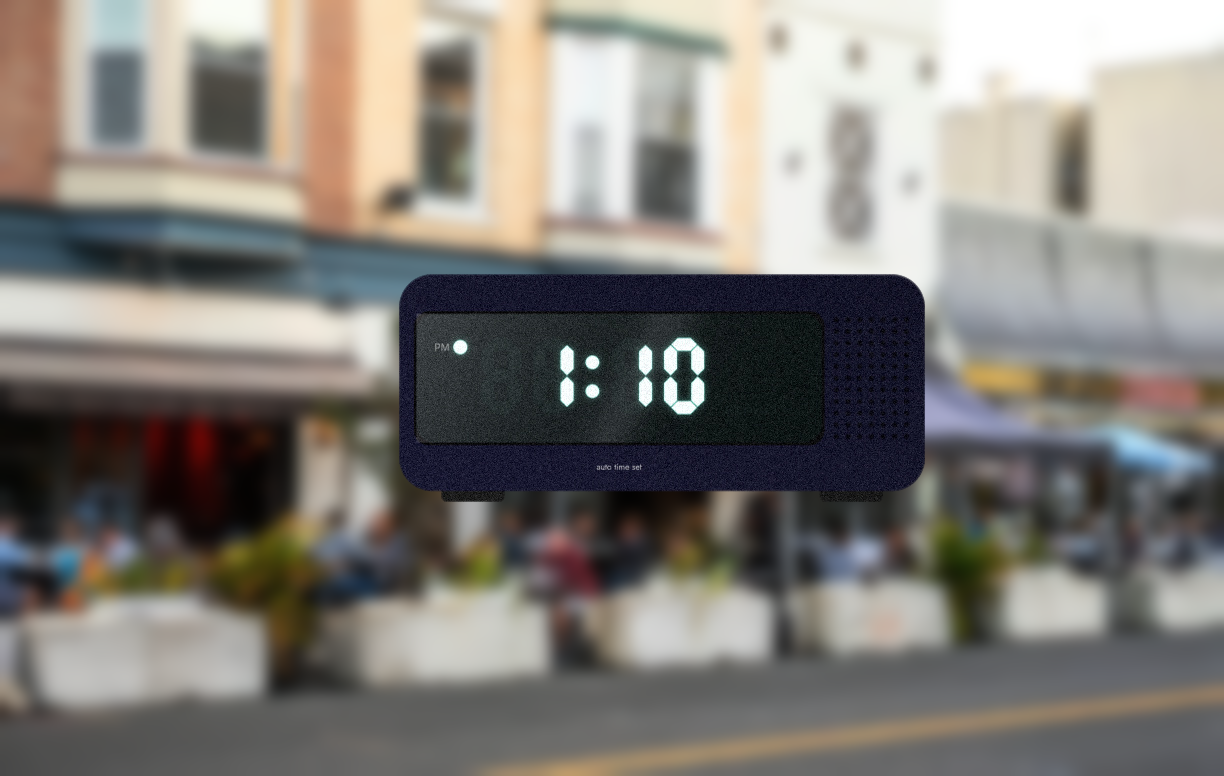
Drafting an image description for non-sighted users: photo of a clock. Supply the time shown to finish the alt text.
1:10
